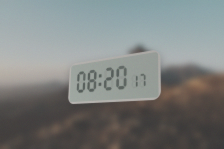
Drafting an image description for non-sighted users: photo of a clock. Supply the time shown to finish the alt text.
8:20:17
